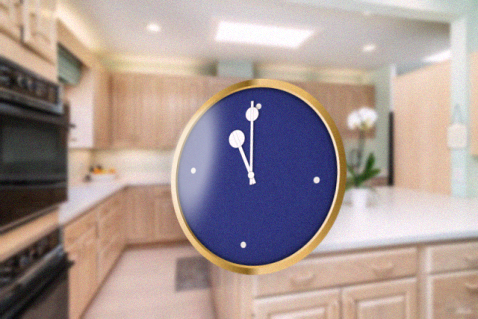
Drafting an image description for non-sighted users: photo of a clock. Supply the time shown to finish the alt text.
10:59
